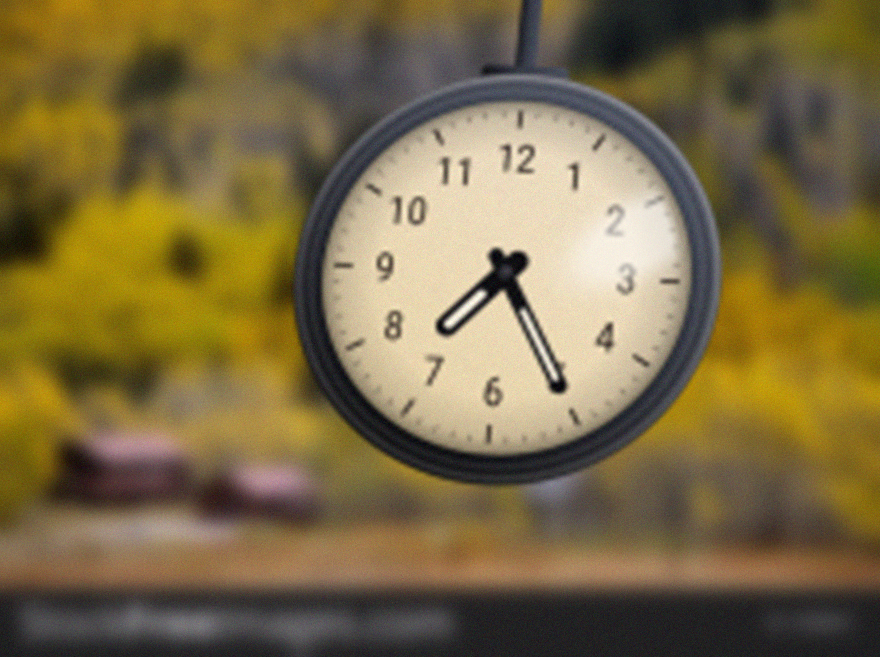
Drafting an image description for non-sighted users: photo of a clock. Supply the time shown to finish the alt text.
7:25
